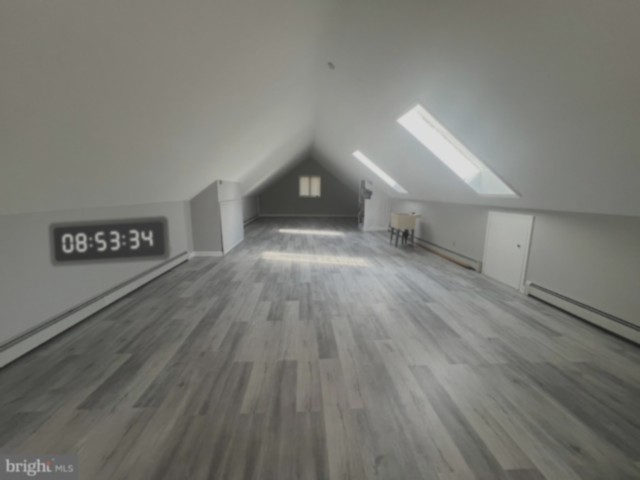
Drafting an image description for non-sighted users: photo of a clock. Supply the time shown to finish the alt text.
8:53:34
